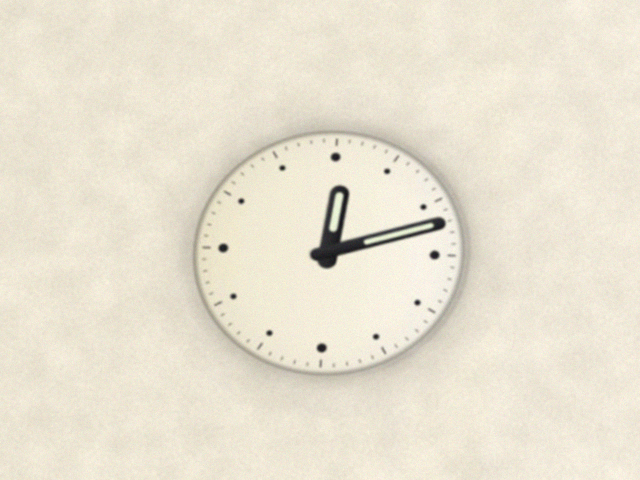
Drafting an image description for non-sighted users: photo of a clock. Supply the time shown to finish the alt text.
12:12
